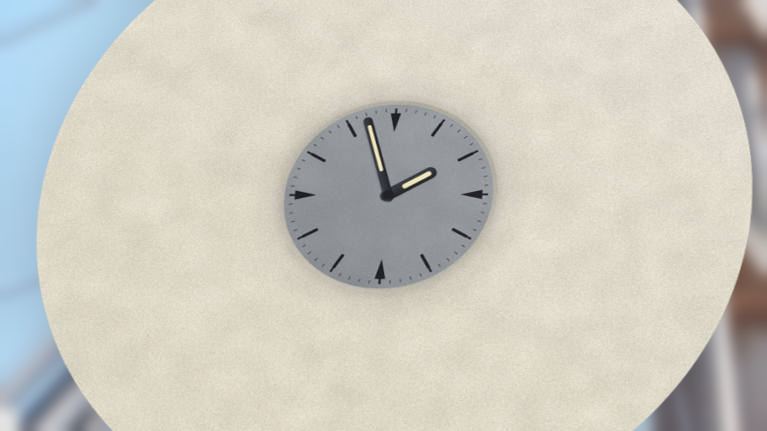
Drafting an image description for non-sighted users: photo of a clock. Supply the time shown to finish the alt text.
1:57
